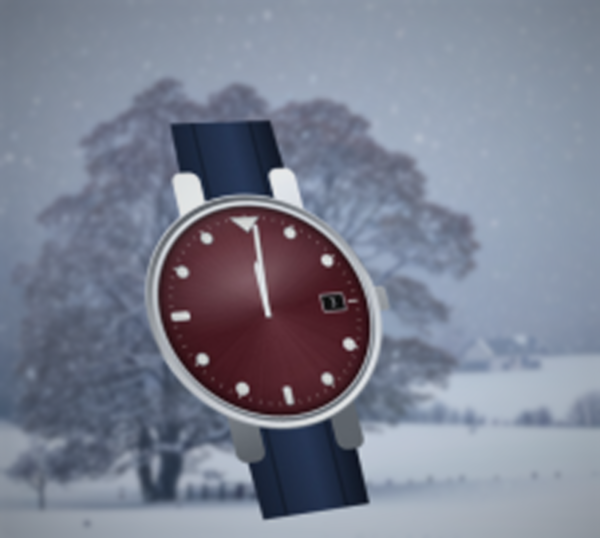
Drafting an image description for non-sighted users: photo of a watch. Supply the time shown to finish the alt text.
12:01
